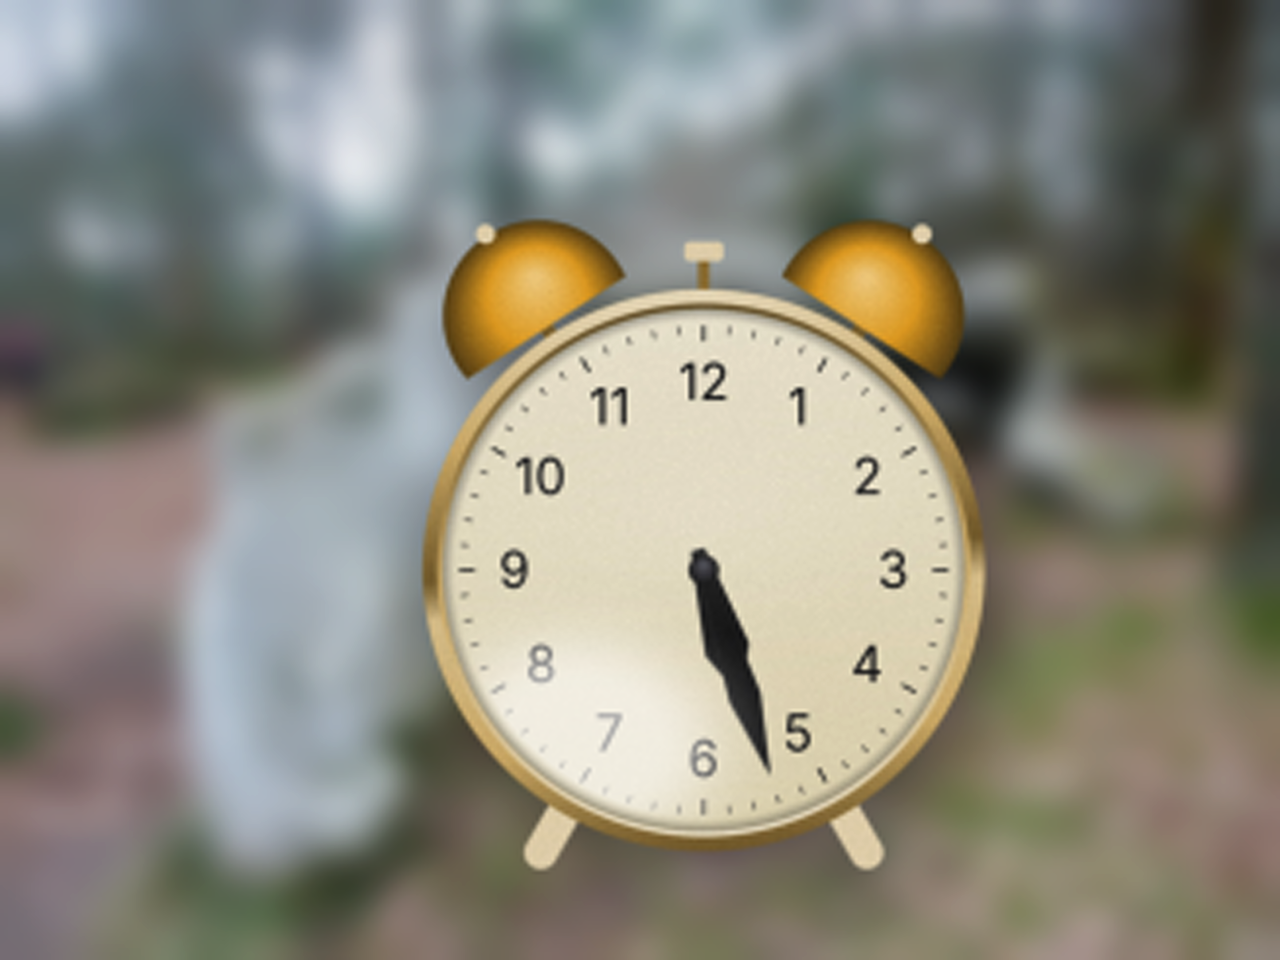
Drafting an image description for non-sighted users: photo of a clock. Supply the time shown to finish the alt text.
5:27
